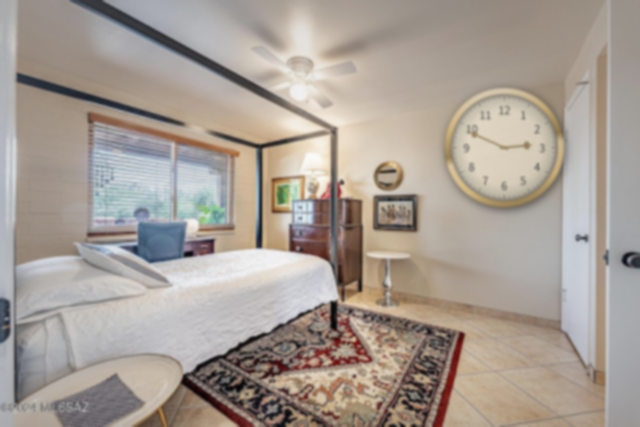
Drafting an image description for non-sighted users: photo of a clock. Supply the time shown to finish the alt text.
2:49
